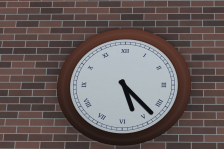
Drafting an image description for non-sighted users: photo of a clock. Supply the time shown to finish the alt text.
5:23
